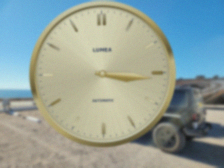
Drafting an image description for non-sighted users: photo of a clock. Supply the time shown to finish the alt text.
3:16
